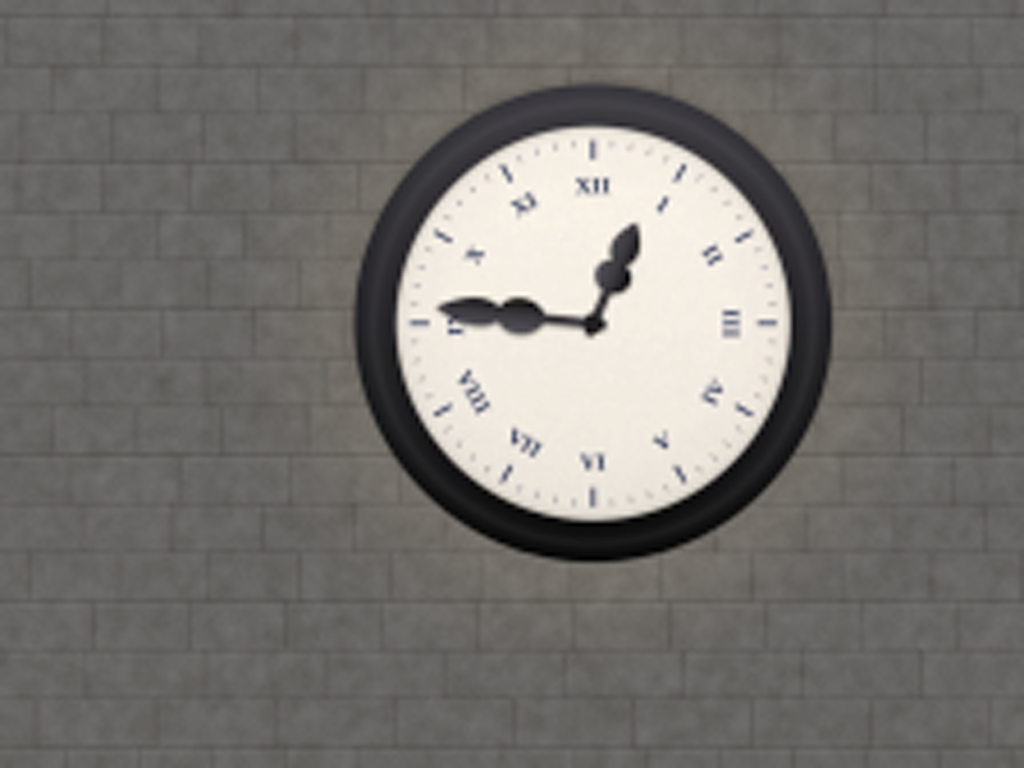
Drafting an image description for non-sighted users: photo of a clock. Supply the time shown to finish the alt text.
12:46
